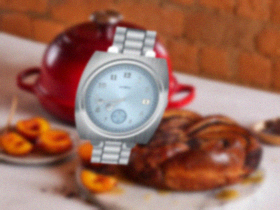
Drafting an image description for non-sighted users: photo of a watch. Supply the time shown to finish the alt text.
7:43
